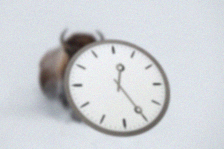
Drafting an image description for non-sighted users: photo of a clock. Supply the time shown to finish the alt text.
12:25
